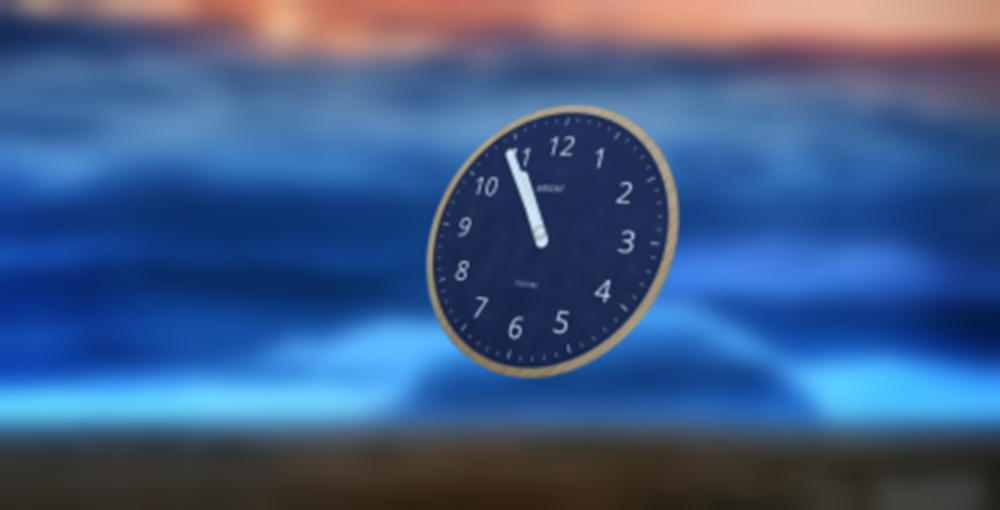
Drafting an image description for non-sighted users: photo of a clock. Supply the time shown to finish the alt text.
10:54
